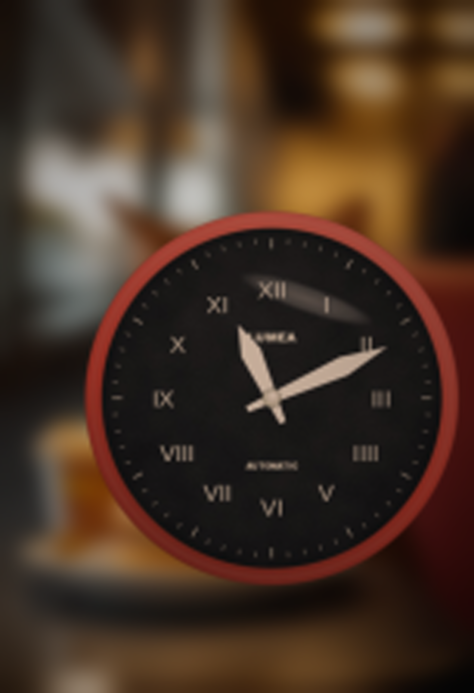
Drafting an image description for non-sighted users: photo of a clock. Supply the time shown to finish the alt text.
11:11
